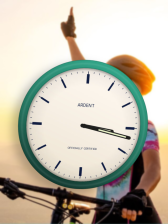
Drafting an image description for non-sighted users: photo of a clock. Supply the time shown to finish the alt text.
3:17
